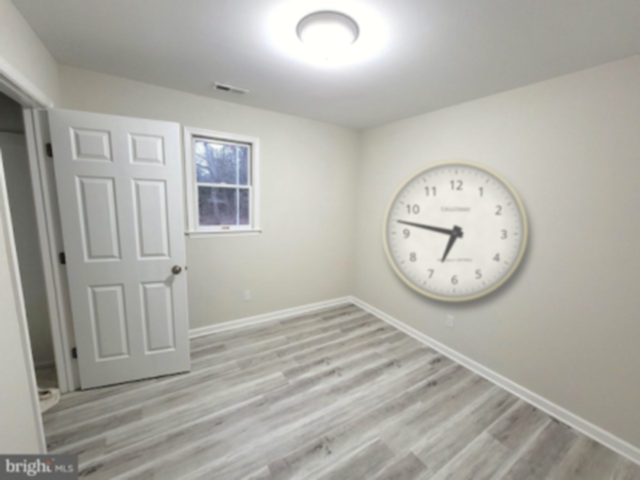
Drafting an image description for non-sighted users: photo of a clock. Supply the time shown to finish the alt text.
6:47
